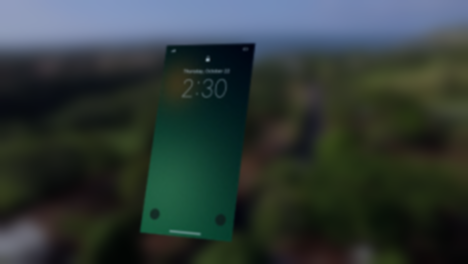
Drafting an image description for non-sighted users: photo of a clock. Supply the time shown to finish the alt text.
2:30
